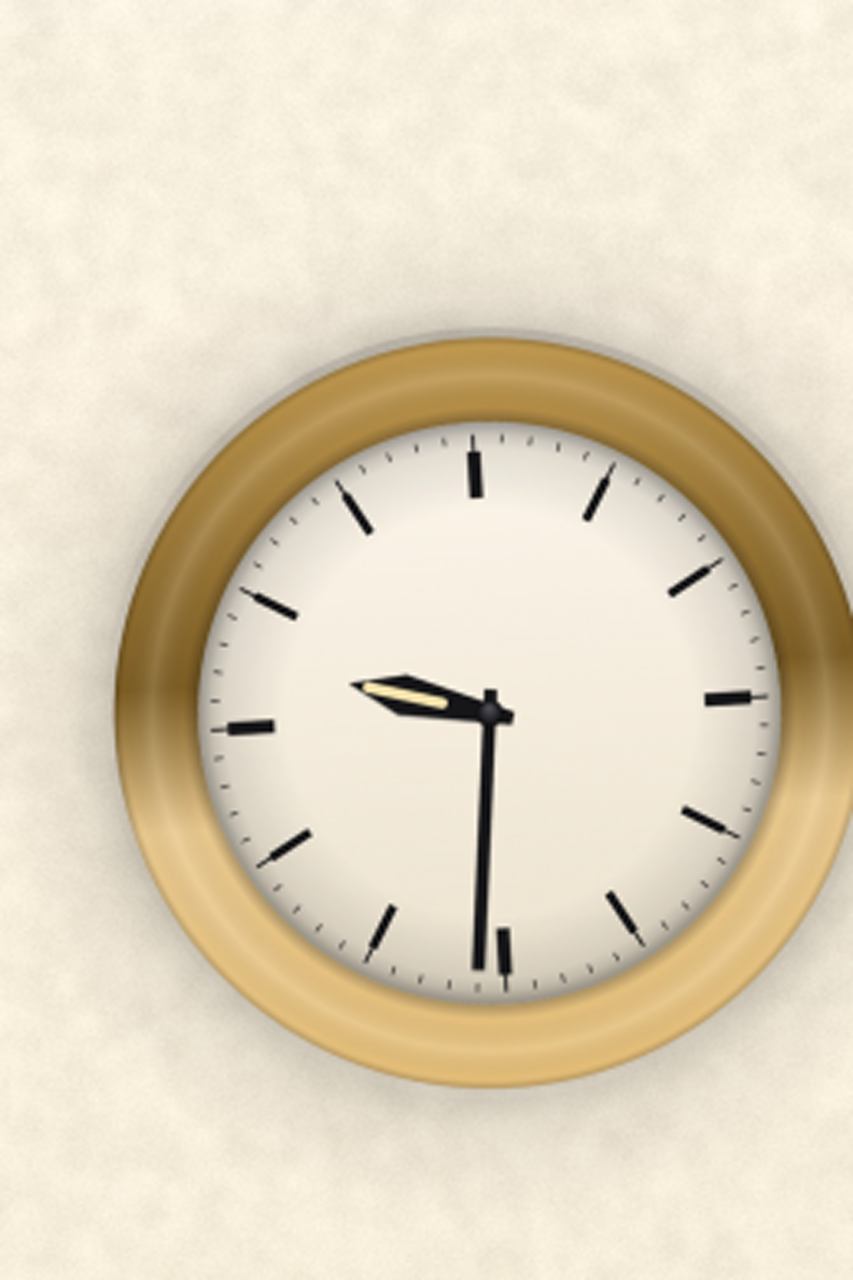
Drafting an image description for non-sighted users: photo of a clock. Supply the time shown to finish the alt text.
9:31
